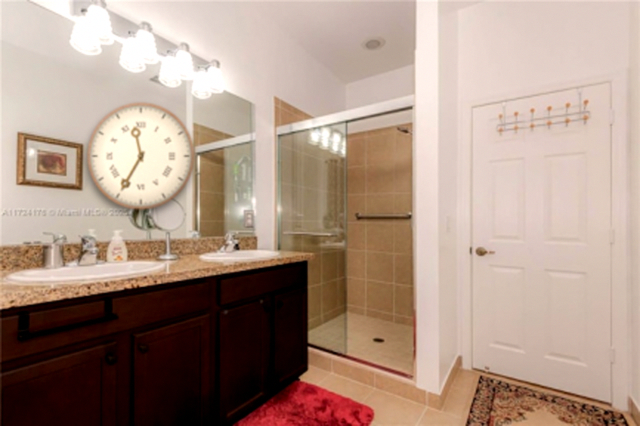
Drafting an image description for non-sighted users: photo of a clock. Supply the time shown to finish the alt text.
11:35
